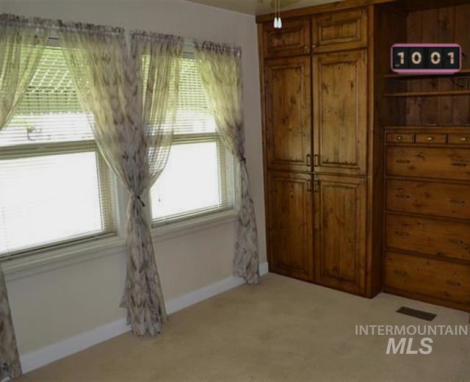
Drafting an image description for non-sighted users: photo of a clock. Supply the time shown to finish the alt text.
10:01
